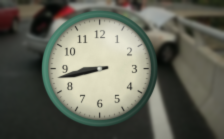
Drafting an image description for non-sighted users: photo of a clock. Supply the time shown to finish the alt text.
8:43
